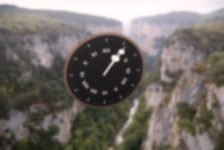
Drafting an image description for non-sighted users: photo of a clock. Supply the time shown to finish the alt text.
1:06
